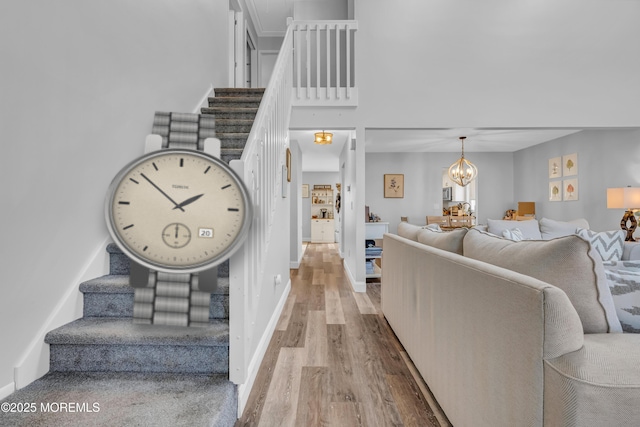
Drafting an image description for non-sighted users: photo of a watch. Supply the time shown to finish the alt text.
1:52
